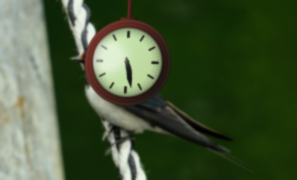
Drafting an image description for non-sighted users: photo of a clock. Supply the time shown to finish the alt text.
5:28
